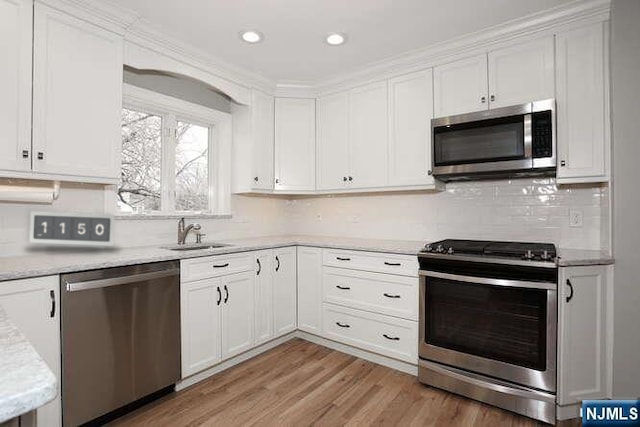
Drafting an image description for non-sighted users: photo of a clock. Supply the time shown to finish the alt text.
11:50
